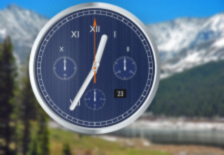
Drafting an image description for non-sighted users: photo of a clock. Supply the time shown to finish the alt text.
12:35
